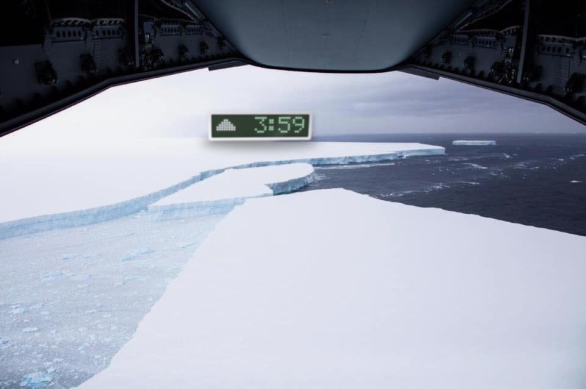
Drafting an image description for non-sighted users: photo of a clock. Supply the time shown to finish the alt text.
3:59
